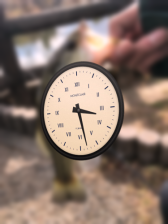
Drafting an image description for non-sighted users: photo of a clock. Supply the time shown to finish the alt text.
3:28
